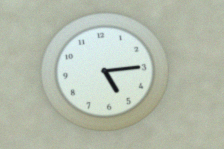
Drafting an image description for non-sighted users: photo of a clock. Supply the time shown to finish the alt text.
5:15
